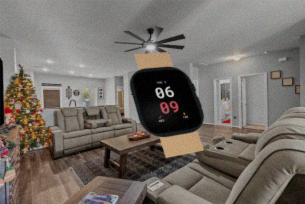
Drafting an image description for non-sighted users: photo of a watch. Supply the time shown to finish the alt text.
6:09
